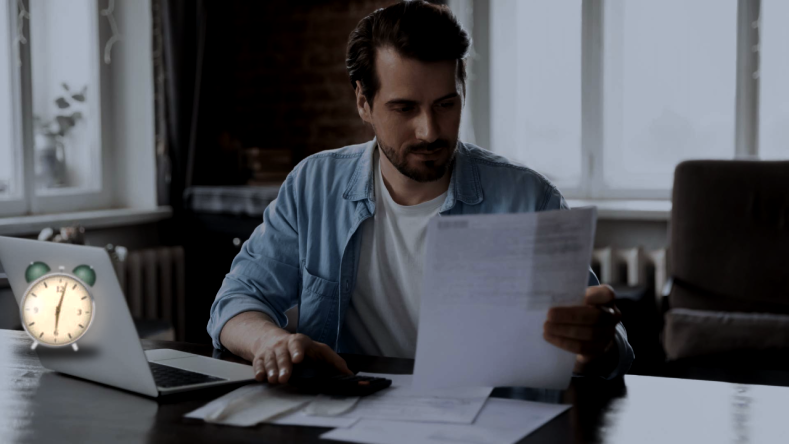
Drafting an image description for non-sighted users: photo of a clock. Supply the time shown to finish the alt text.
6:02
